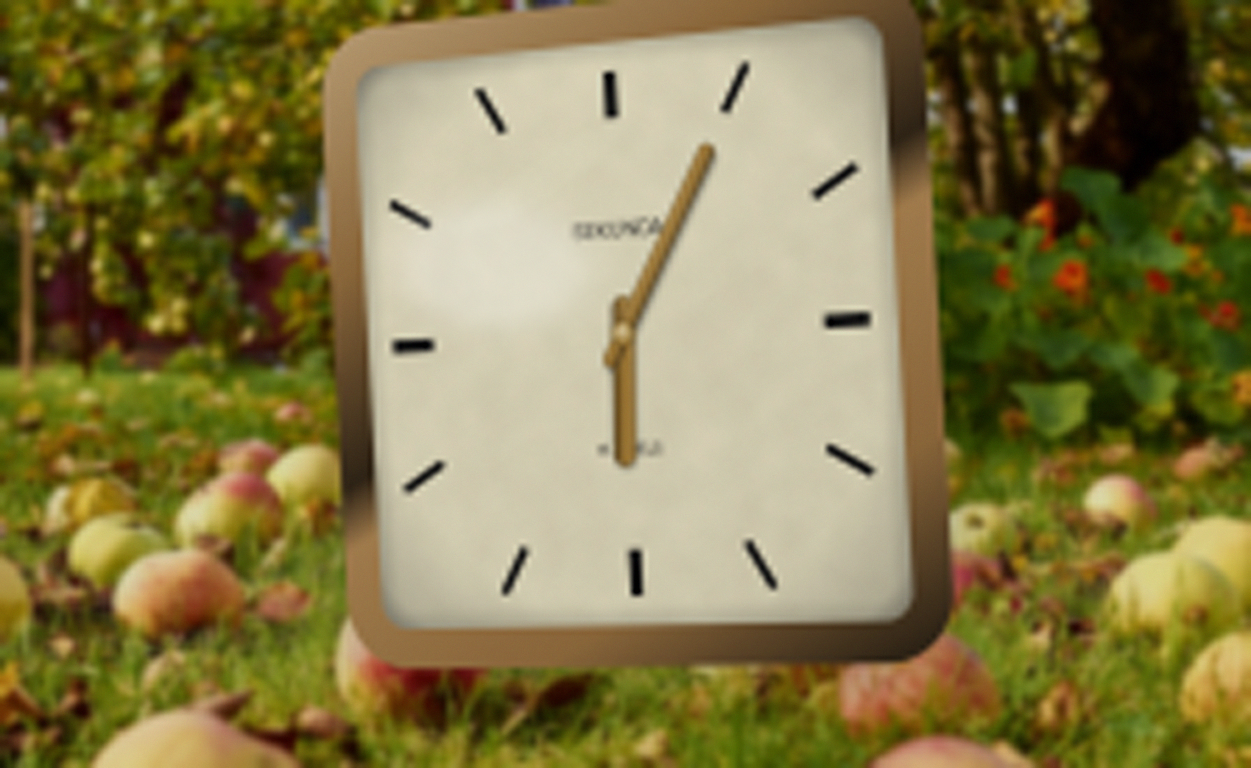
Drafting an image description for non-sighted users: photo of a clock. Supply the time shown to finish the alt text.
6:05
